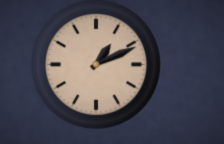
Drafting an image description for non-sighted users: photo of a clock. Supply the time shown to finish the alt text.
1:11
